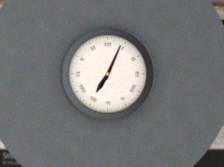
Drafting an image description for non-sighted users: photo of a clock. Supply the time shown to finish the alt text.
7:04
